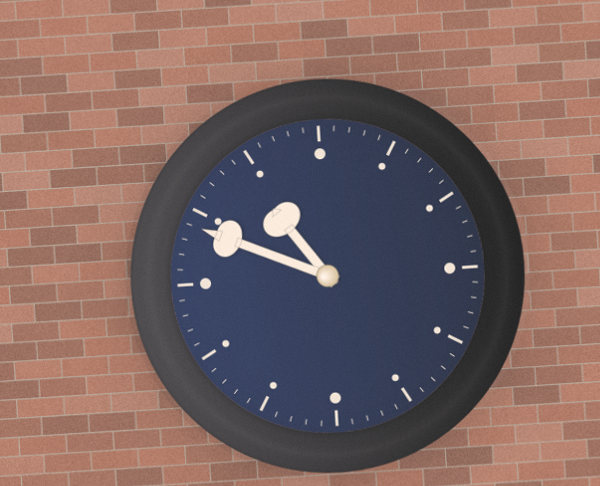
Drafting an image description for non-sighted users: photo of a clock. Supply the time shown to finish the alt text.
10:49
